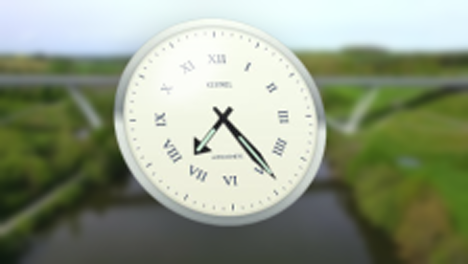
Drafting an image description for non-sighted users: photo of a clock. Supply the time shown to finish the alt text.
7:24
